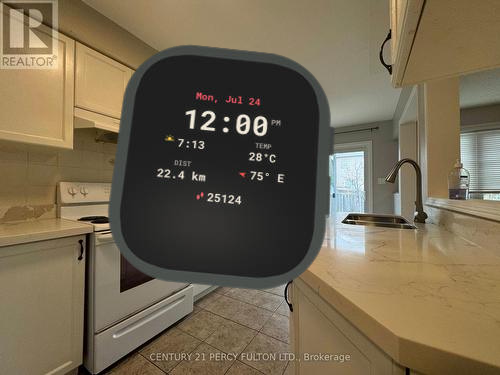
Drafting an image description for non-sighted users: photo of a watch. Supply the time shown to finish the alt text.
12:00
